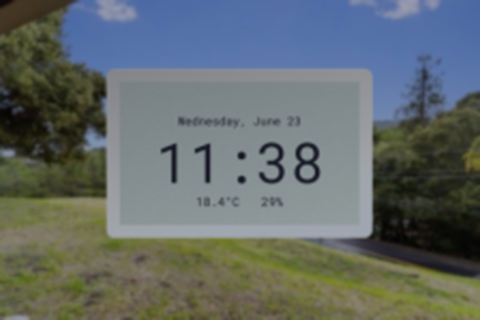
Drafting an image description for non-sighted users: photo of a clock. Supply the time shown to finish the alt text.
11:38
